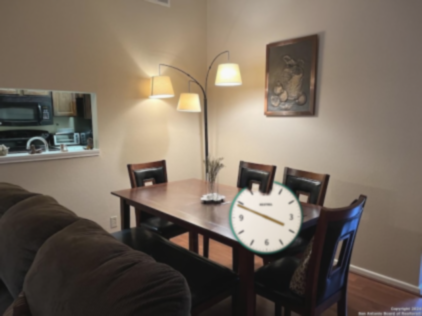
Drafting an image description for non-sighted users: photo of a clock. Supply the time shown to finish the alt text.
3:49
